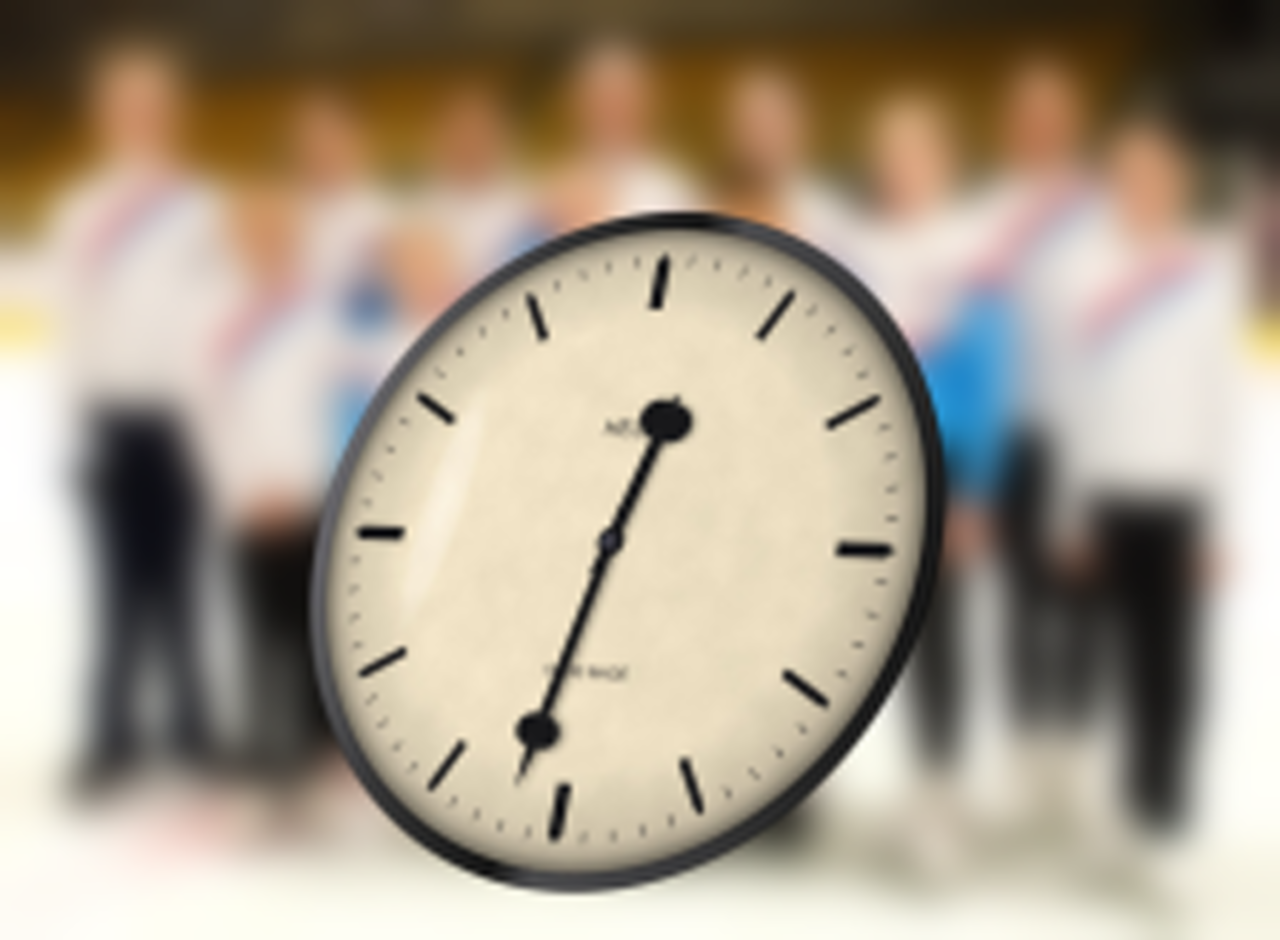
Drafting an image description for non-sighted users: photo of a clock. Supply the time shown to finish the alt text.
12:32
